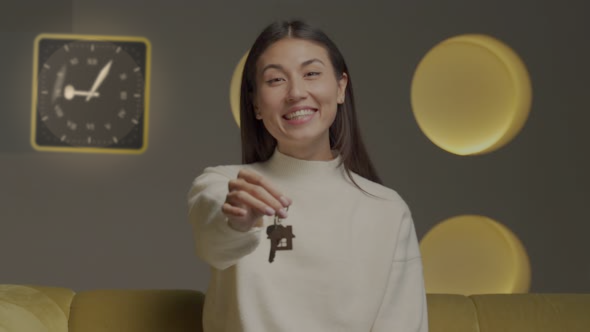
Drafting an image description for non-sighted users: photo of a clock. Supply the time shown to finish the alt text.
9:05
